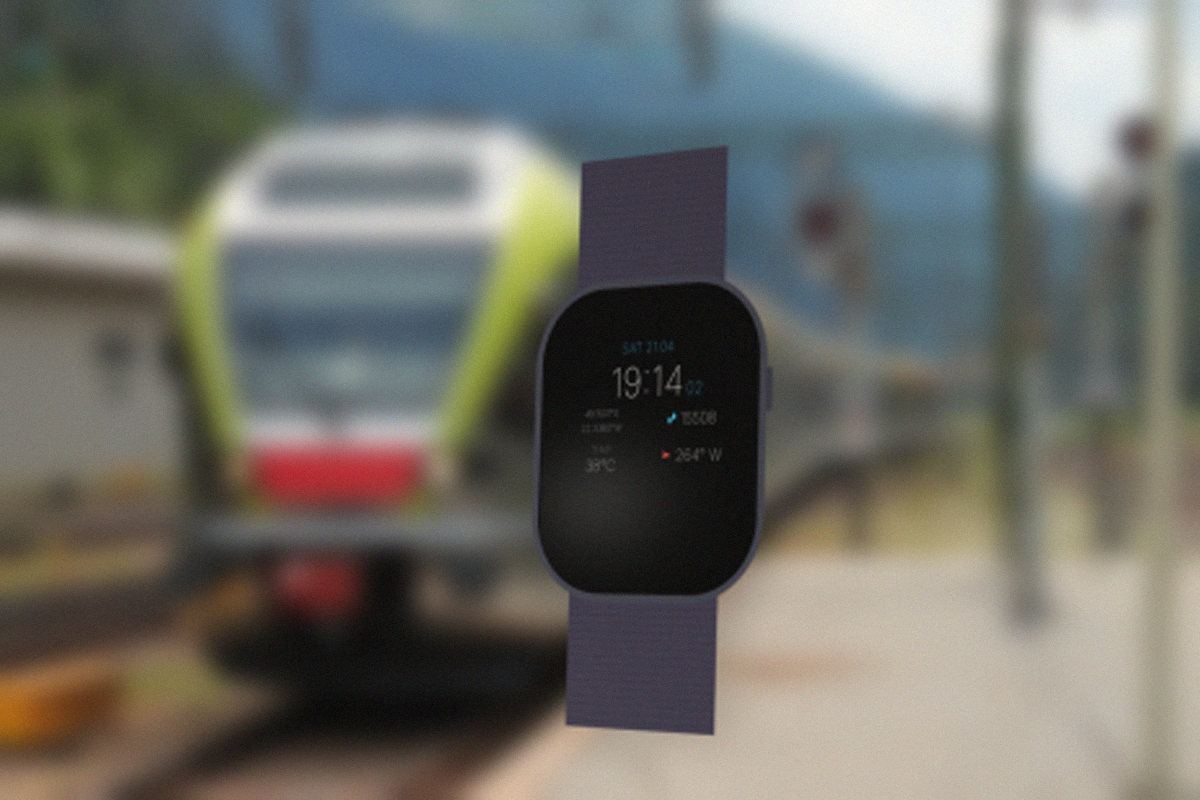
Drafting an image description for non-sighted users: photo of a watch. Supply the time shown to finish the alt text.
19:14
